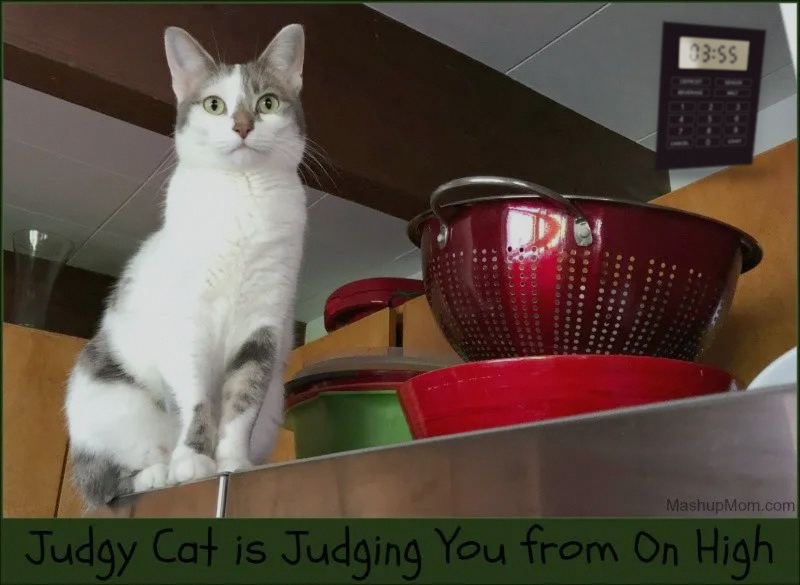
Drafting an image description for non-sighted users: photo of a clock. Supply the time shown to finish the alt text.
3:55
